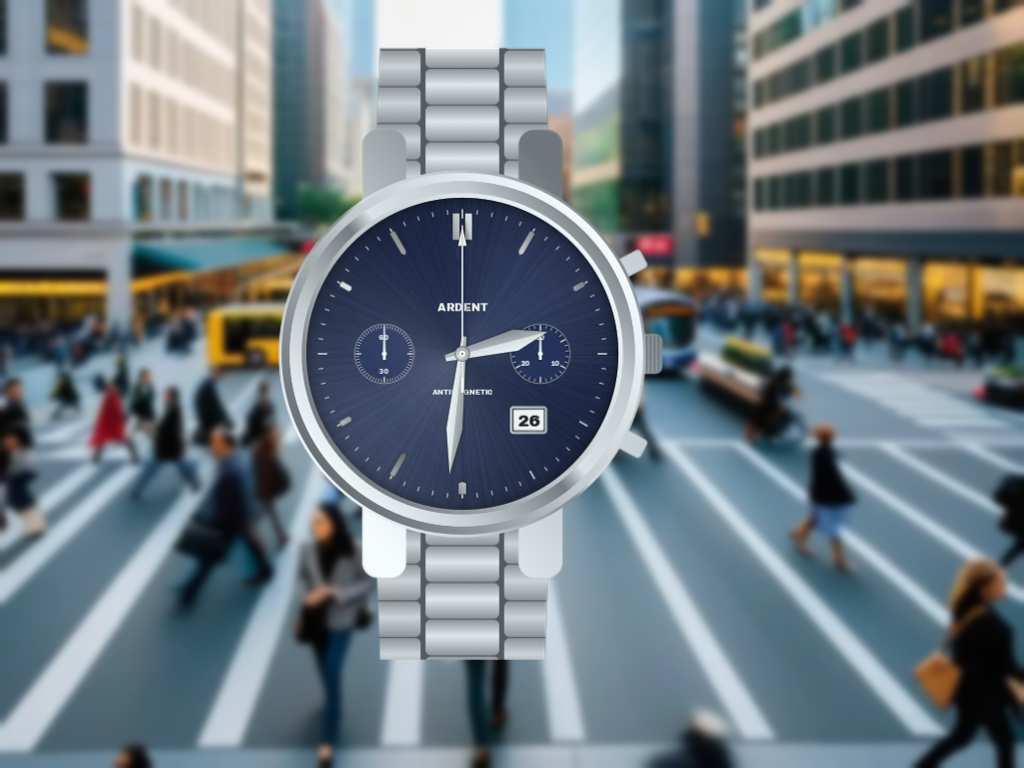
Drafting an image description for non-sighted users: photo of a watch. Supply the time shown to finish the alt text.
2:31
